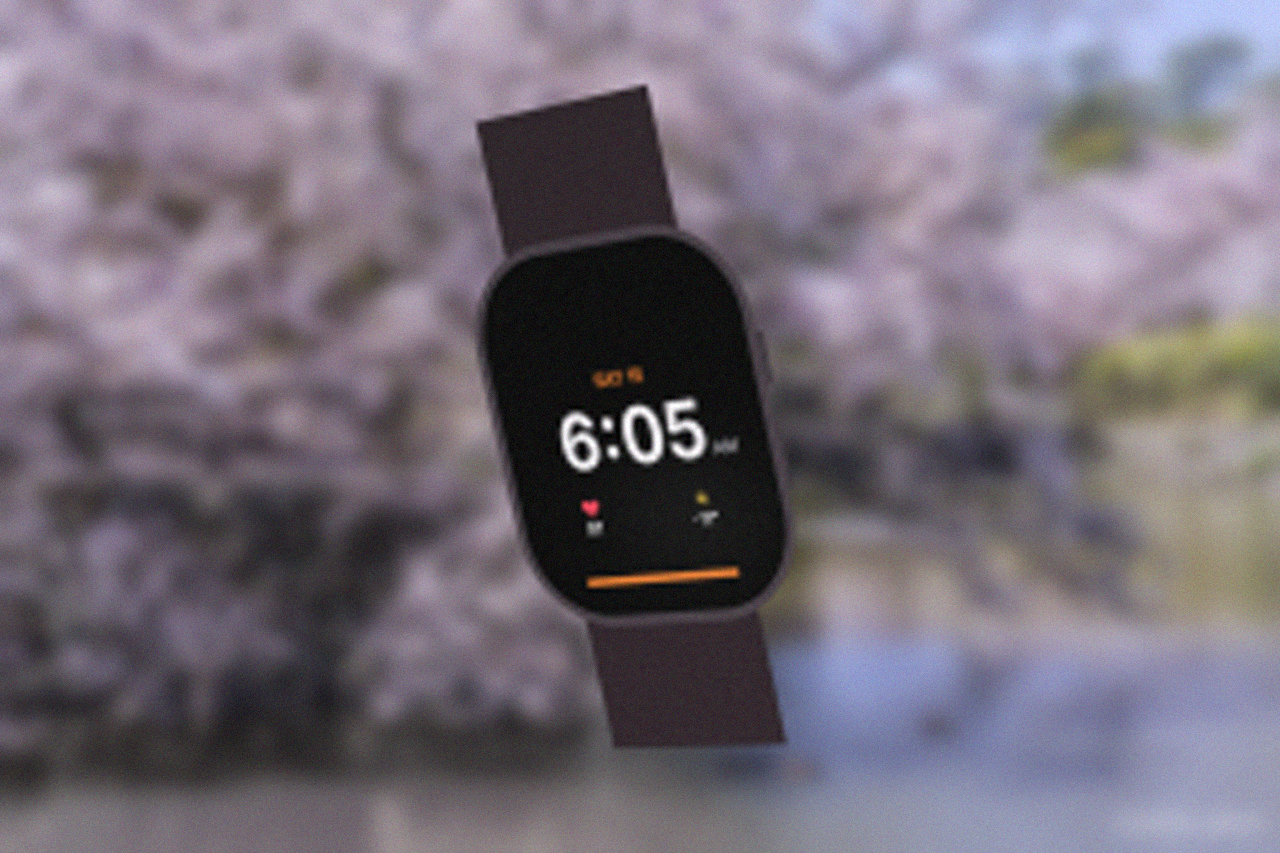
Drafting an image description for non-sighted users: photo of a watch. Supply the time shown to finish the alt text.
6:05
